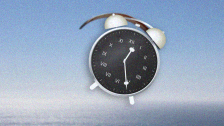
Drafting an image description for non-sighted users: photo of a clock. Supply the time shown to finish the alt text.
12:26
